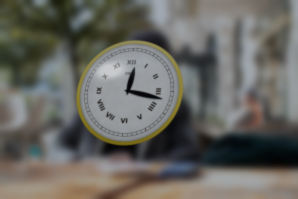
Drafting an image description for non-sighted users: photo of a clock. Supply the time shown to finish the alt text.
12:17
